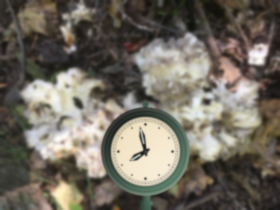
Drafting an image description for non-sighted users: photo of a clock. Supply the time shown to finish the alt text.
7:58
